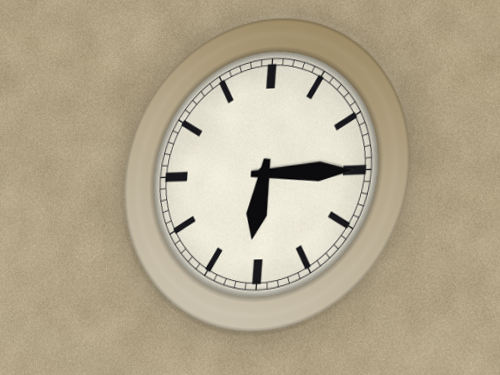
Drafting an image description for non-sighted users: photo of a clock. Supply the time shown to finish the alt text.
6:15
